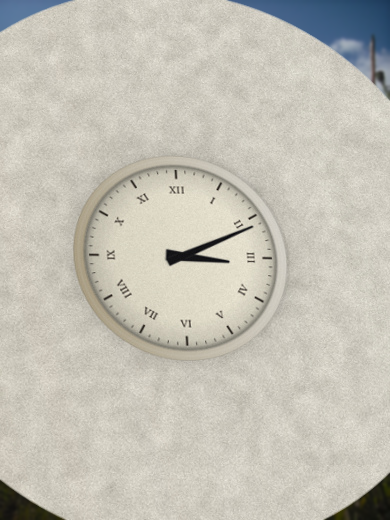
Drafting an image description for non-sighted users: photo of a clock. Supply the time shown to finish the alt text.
3:11
